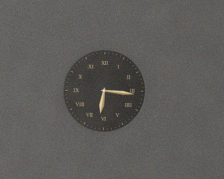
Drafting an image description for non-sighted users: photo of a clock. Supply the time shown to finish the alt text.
6:16
